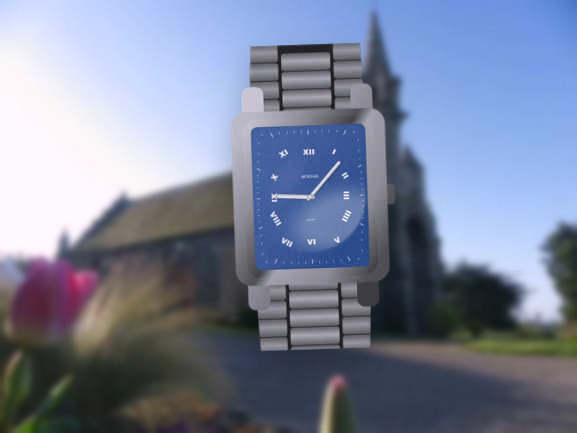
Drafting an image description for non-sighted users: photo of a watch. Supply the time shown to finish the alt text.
9:07
